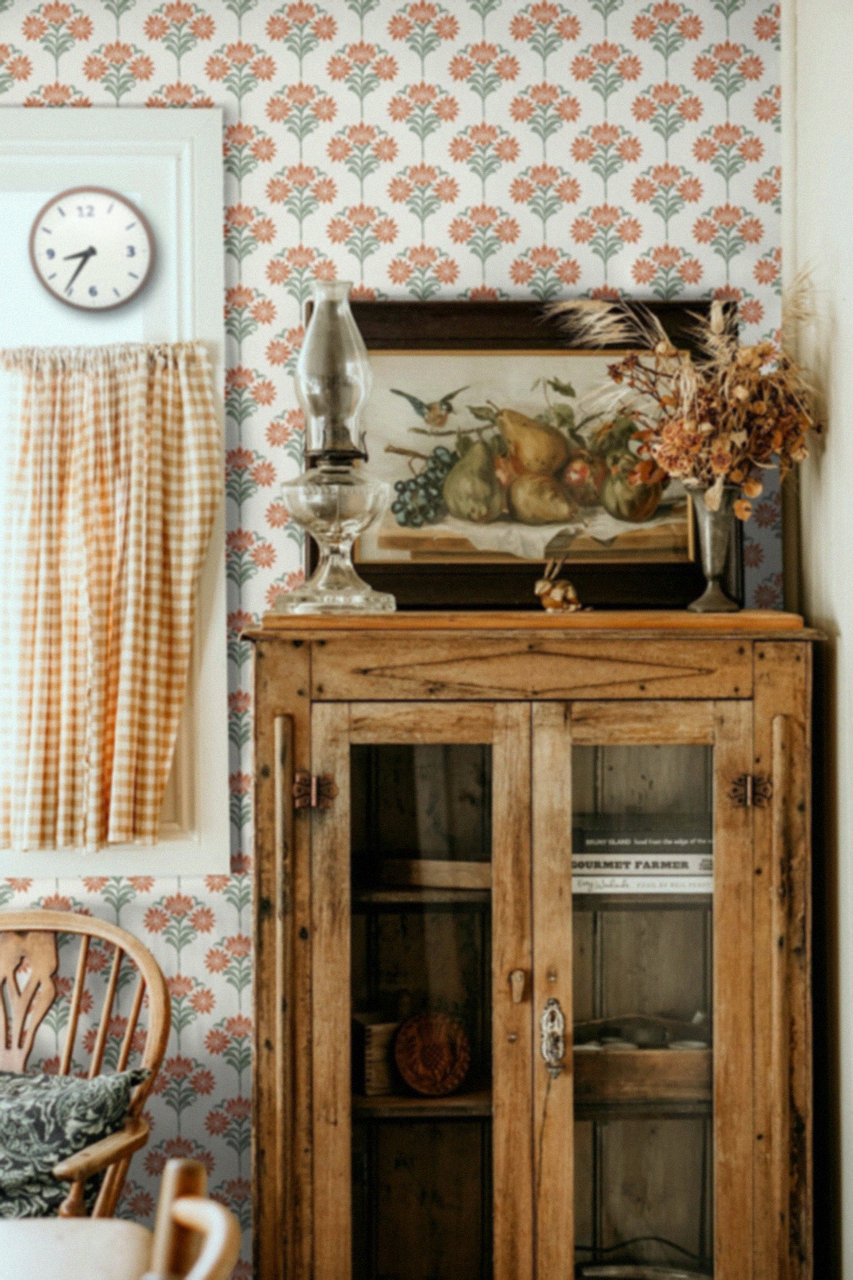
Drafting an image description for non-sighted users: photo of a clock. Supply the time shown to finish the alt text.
8:36
